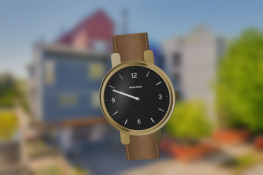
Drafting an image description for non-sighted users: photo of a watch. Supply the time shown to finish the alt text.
9:49
